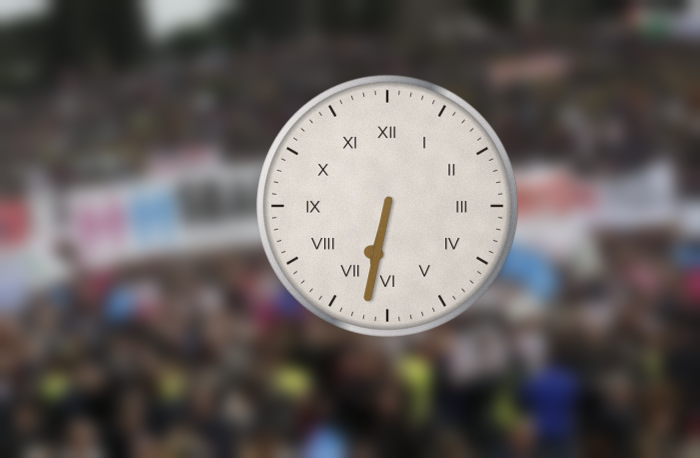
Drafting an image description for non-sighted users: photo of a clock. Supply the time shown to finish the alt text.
6:32
